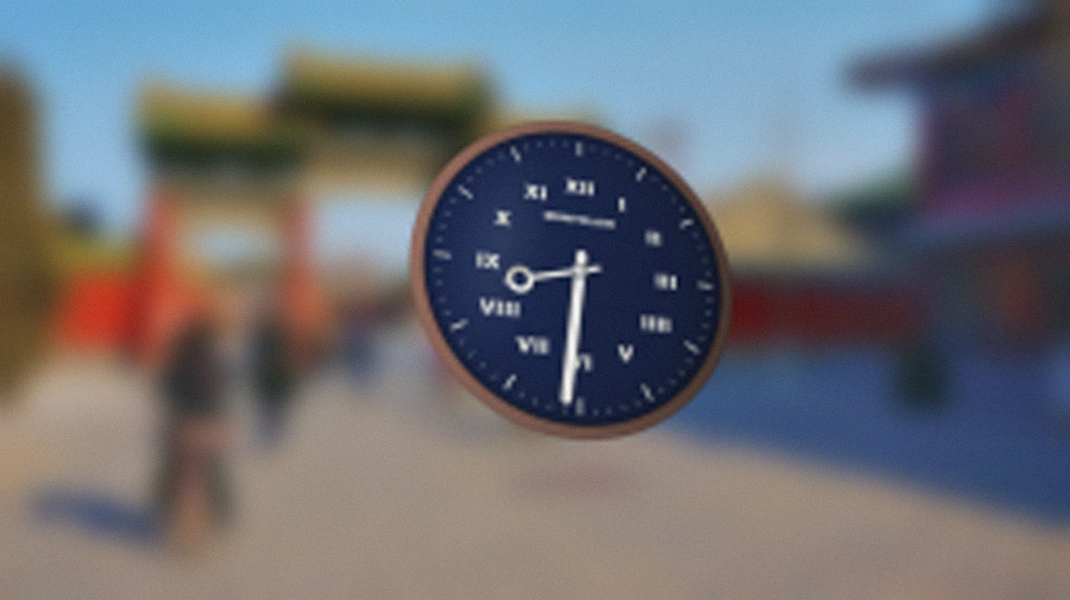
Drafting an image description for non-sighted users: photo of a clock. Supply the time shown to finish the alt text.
8:31
